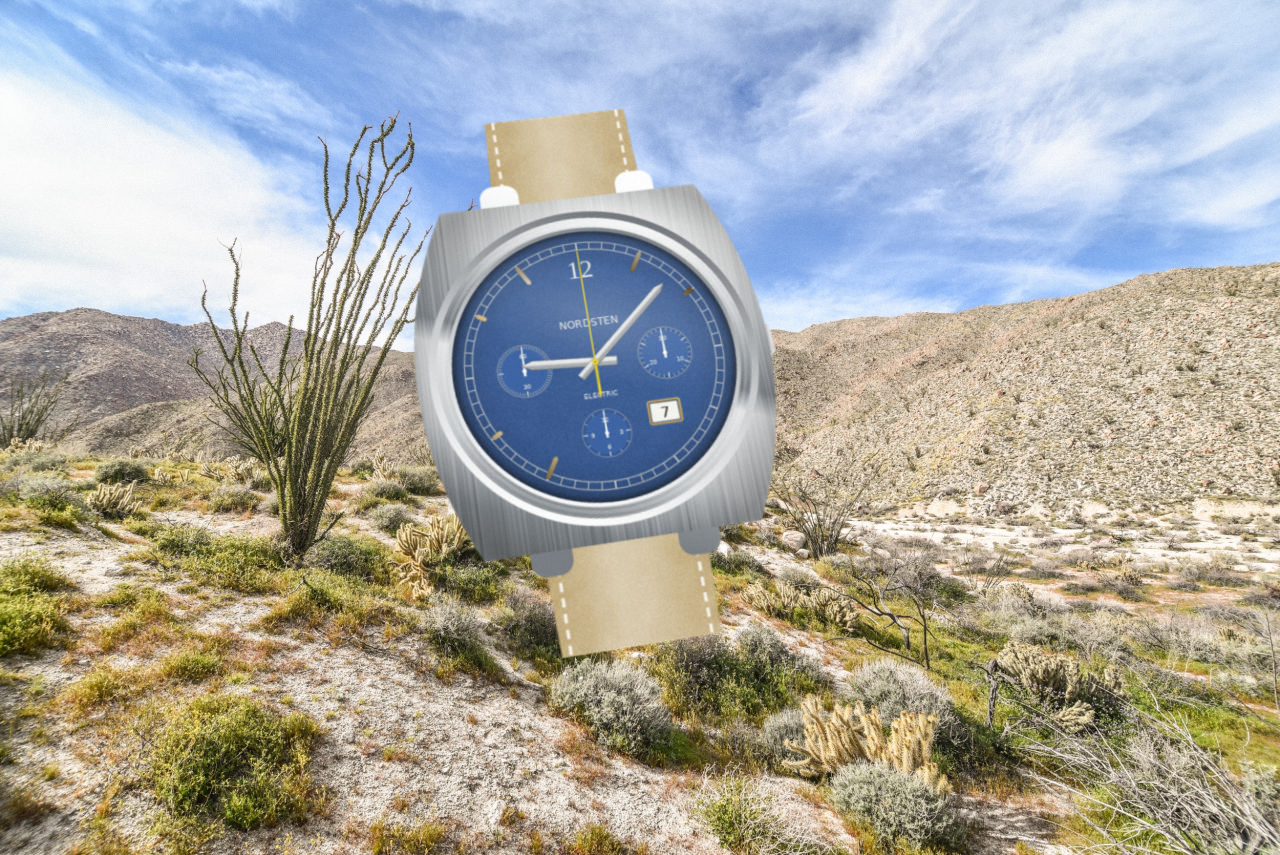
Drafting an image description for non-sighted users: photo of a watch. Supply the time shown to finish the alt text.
9:08
